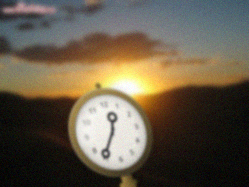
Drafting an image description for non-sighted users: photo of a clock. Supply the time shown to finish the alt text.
12:36
